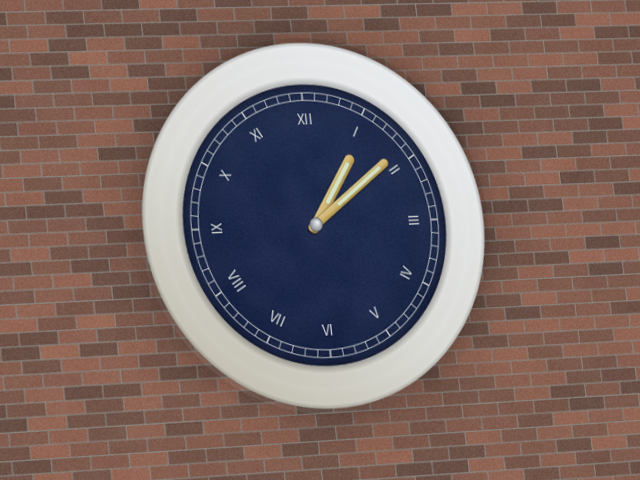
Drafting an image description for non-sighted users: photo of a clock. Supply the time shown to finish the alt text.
1:09
